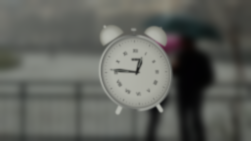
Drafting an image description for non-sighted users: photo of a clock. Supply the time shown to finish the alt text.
12:46
